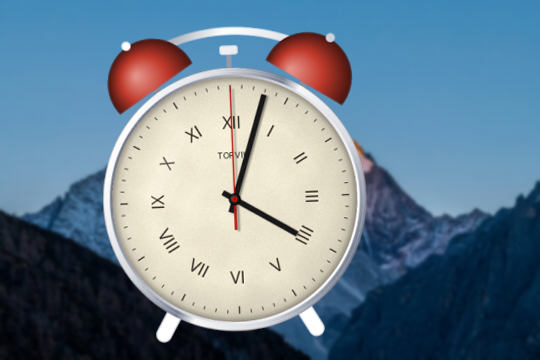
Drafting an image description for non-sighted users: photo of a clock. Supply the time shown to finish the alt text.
4:03:00
